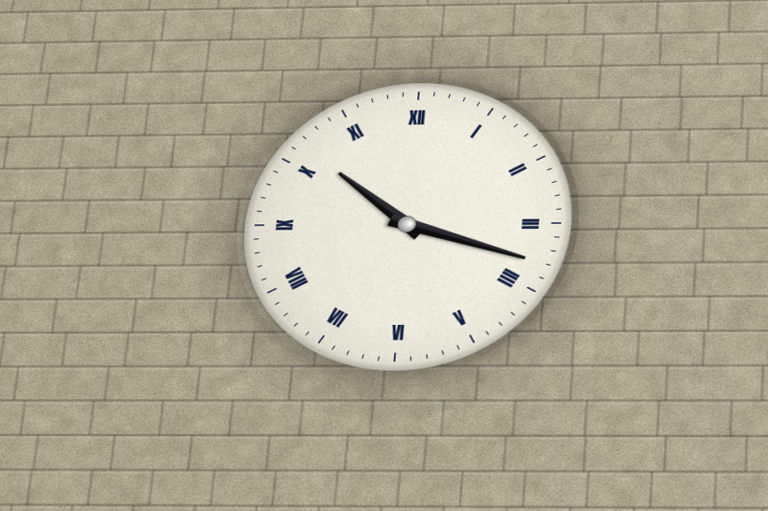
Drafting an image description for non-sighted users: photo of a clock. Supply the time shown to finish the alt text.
10:18
